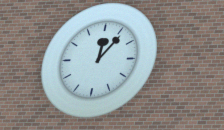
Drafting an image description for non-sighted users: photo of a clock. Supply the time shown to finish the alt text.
12:06
